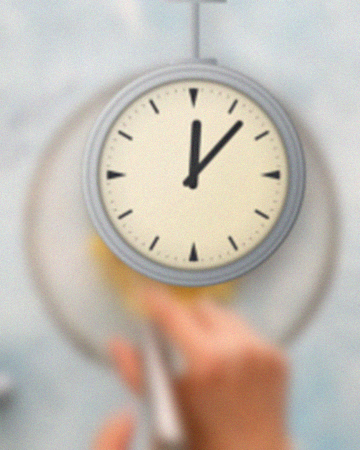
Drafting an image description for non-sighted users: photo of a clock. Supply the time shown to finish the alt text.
12:07
